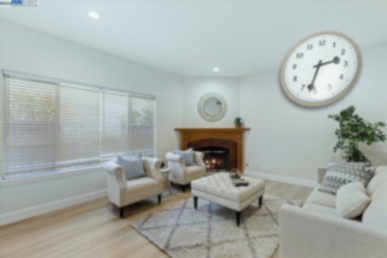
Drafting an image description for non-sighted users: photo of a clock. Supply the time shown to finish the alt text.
2:32
